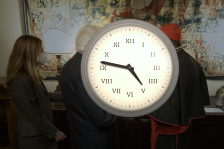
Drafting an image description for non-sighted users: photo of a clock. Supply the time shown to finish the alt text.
4:47
